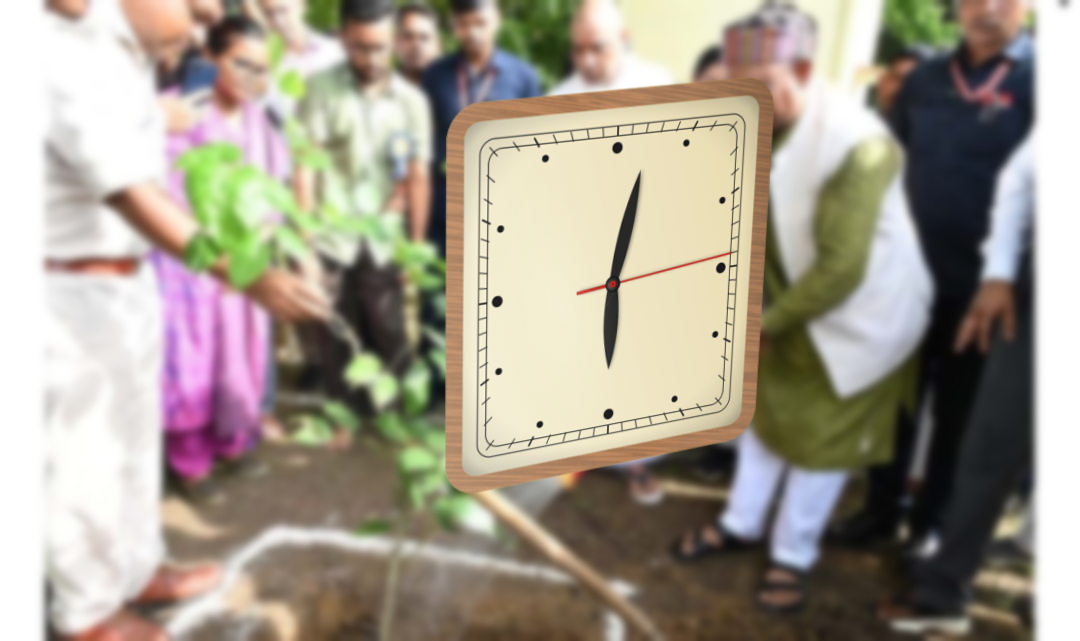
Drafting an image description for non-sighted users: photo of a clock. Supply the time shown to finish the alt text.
6:02:14
